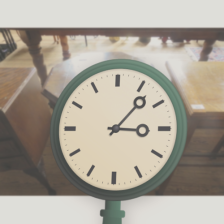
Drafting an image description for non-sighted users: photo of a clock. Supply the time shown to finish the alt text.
3:07
